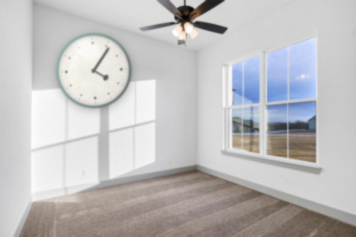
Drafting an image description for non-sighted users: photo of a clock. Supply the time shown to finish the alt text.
4:06
